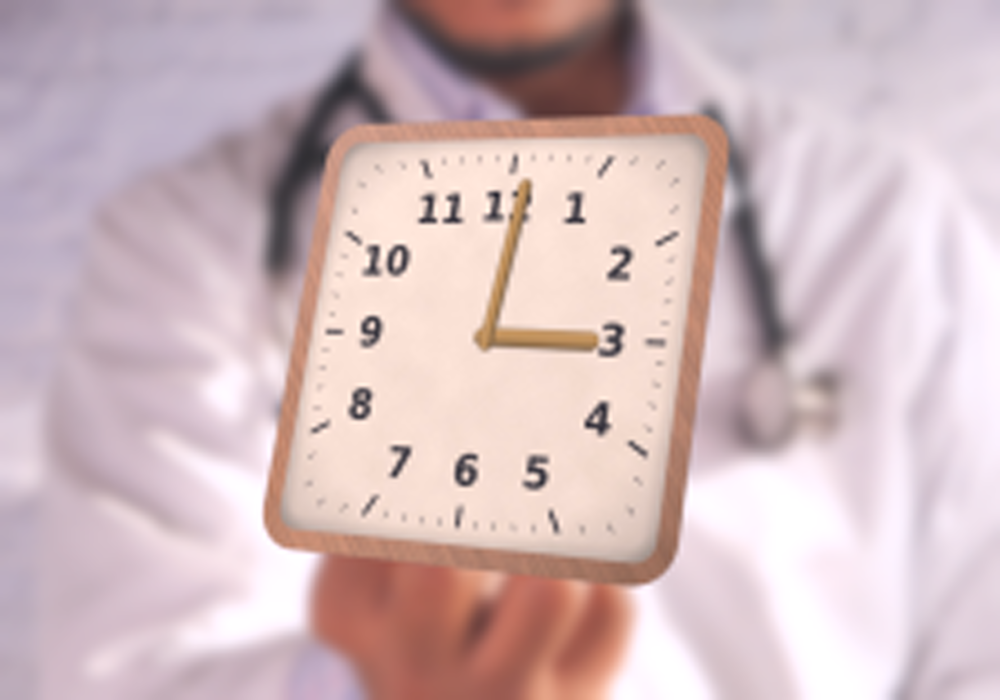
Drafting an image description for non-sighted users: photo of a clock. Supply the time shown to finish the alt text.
3:01
